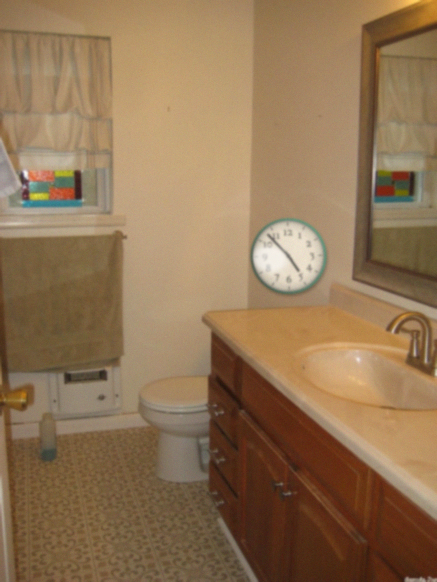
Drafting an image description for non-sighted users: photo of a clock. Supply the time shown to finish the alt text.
4:53
